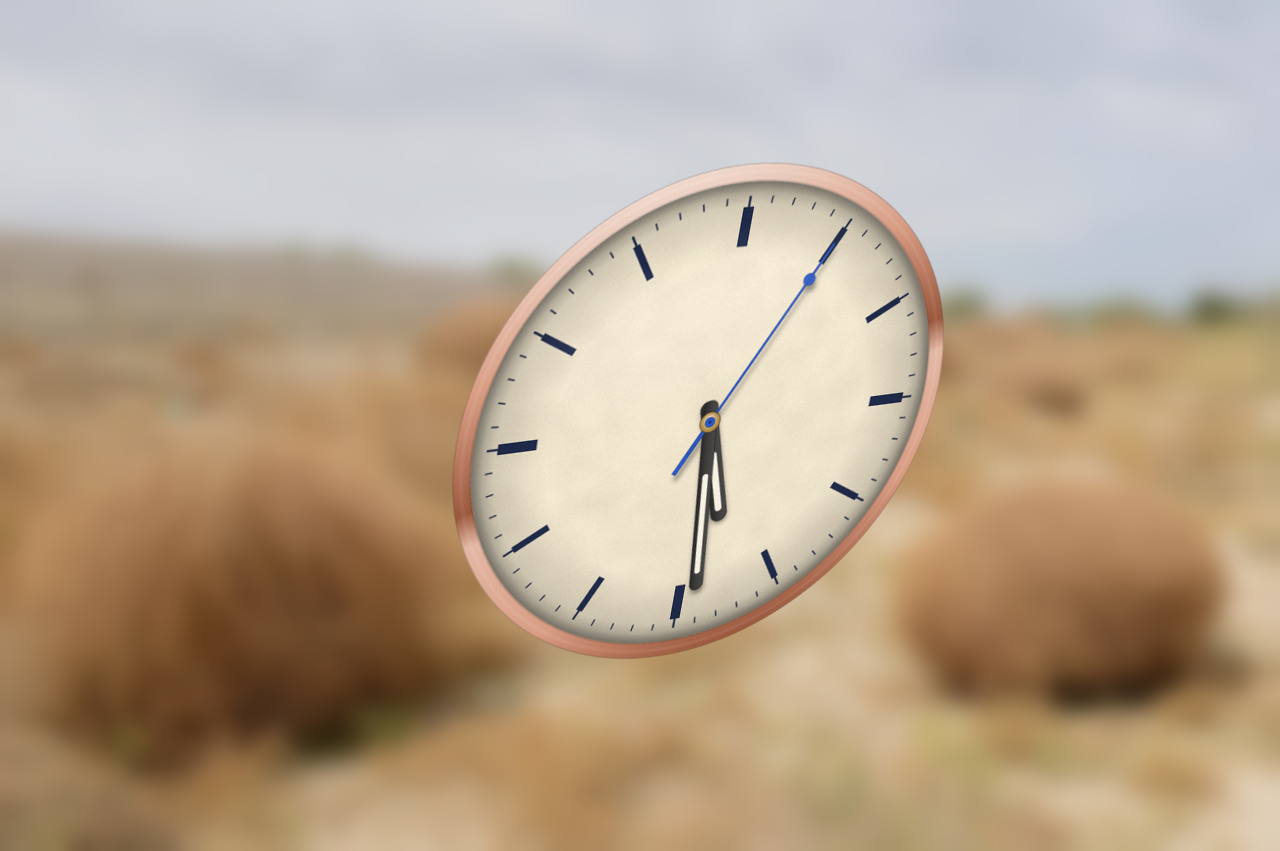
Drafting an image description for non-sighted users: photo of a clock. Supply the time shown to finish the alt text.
5:29:05
